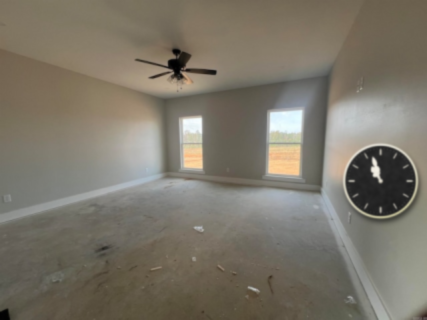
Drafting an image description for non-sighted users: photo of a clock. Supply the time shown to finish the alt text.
10:57
